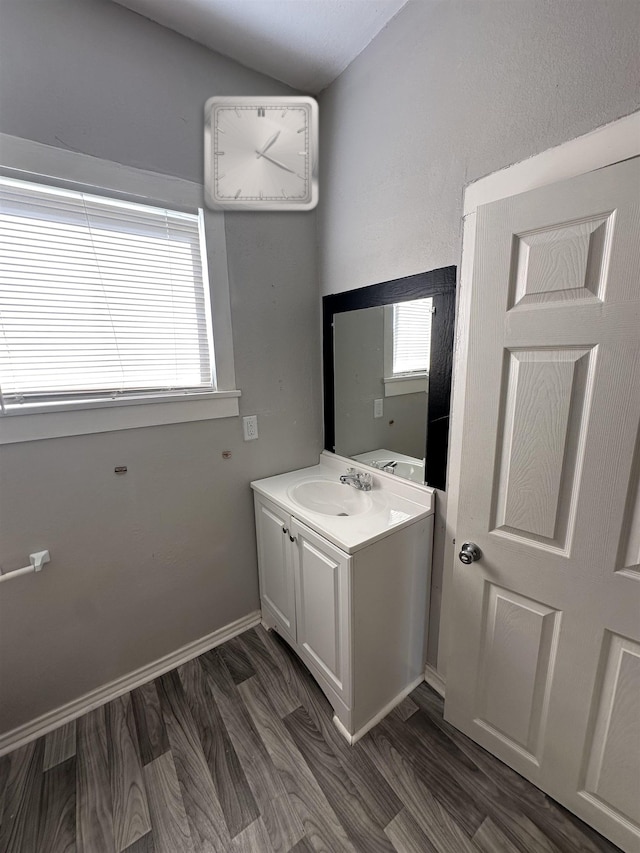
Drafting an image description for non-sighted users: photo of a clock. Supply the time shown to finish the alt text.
1:20
